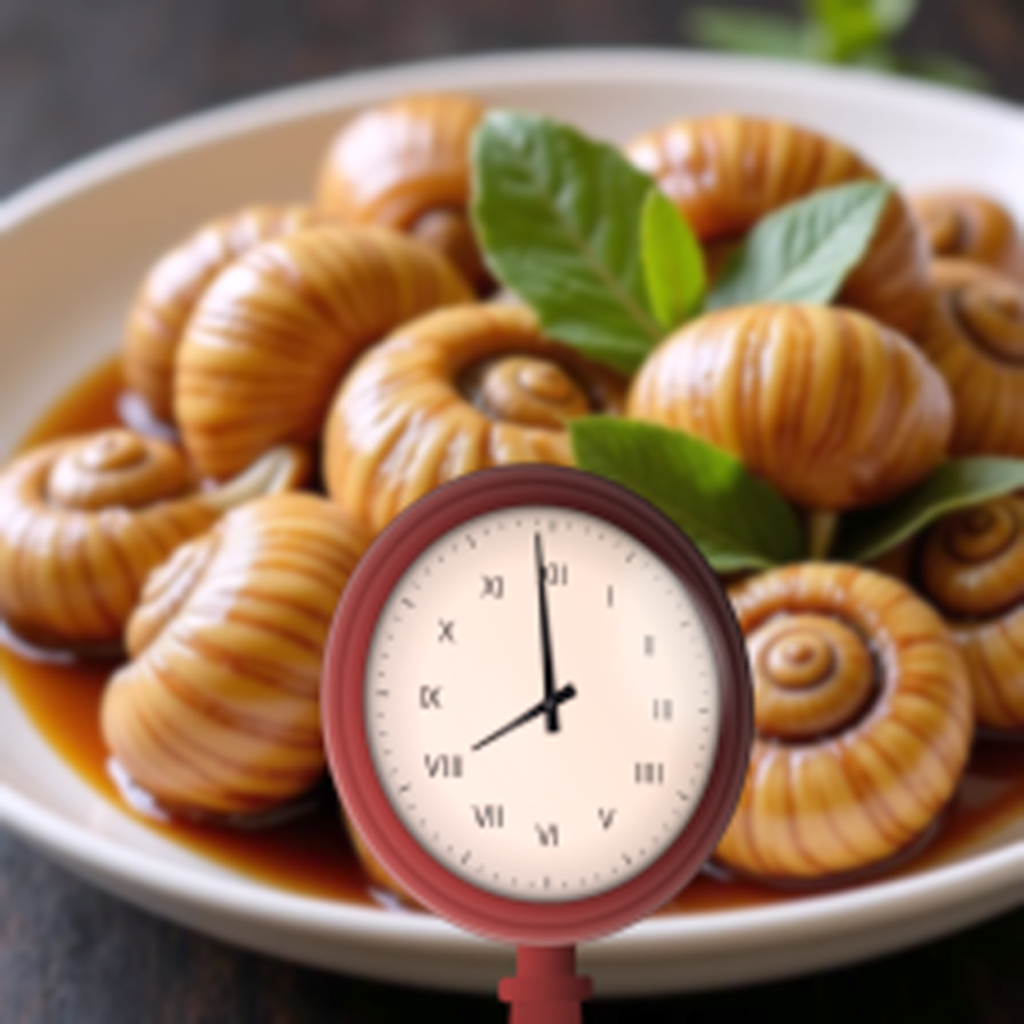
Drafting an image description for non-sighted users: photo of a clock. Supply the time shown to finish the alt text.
7:59
